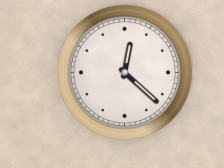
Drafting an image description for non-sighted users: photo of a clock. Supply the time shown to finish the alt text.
12:22
